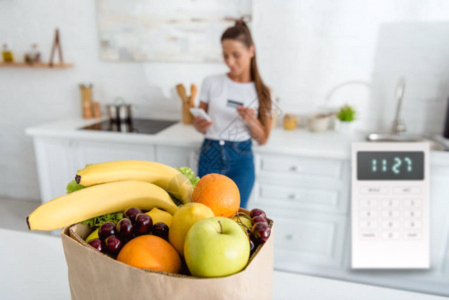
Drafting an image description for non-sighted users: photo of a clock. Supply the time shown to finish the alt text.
11:27
